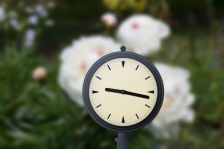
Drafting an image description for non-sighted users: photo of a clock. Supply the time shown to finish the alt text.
9:17
